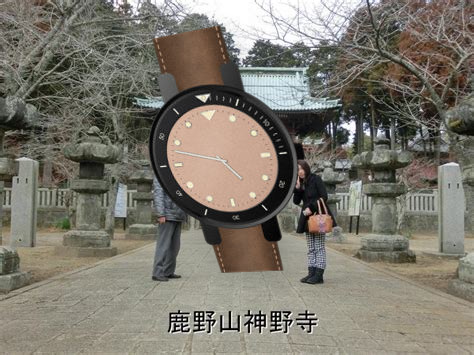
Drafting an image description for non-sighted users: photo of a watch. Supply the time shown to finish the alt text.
4:48
